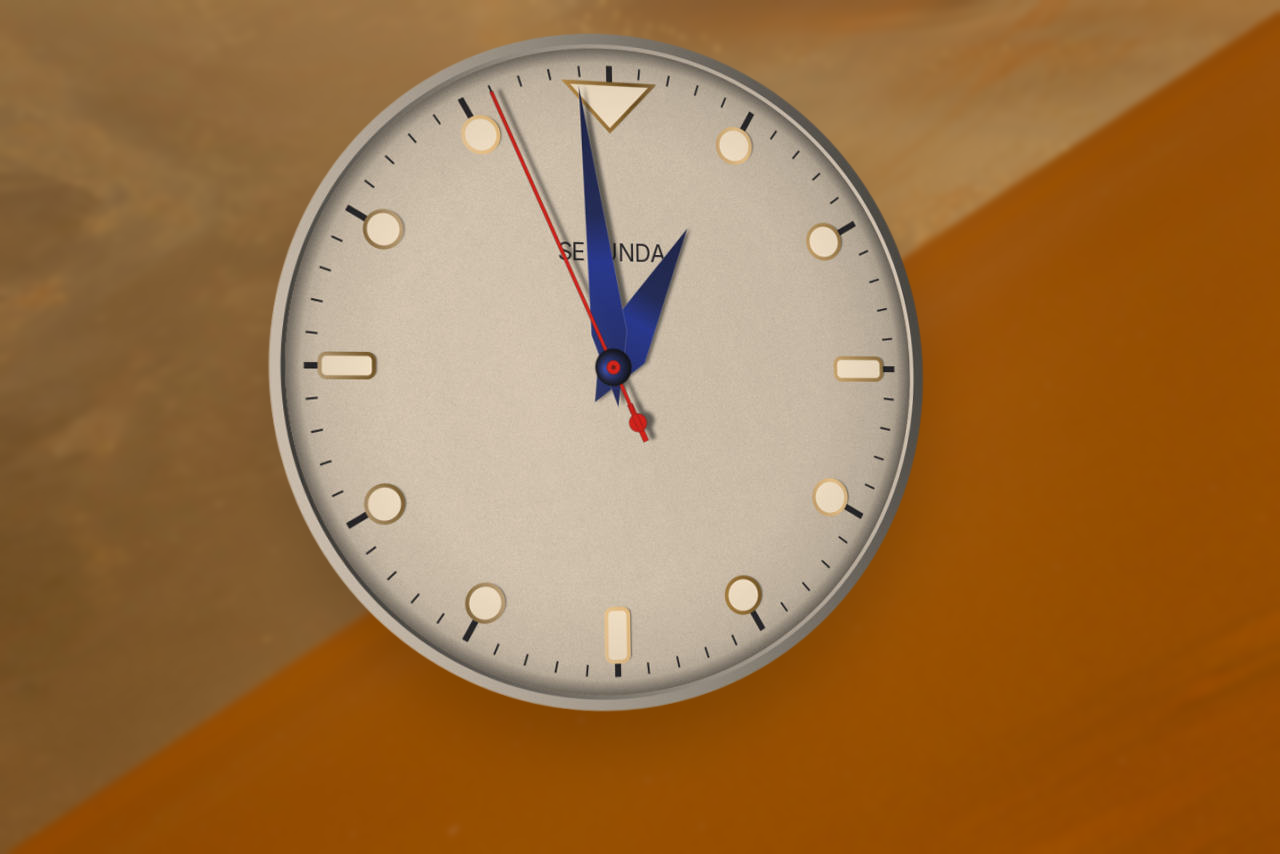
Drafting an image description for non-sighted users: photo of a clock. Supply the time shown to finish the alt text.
12:58:56
